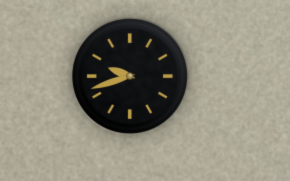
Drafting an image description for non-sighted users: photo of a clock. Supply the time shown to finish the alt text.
9:42
